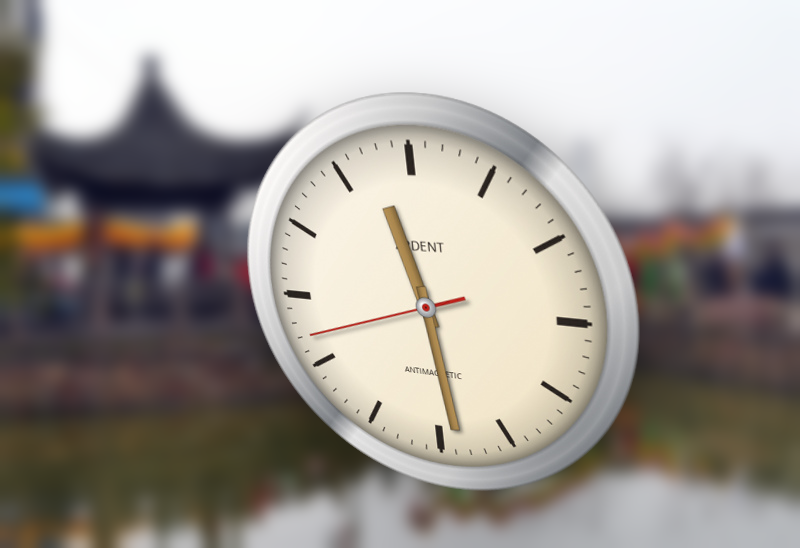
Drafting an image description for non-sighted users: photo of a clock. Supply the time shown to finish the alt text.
11:28:42
